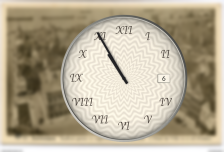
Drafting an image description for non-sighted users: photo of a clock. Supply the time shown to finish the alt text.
10:55
